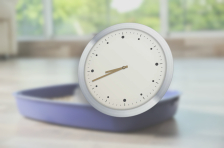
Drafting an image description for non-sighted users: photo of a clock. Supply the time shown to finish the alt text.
8:42
